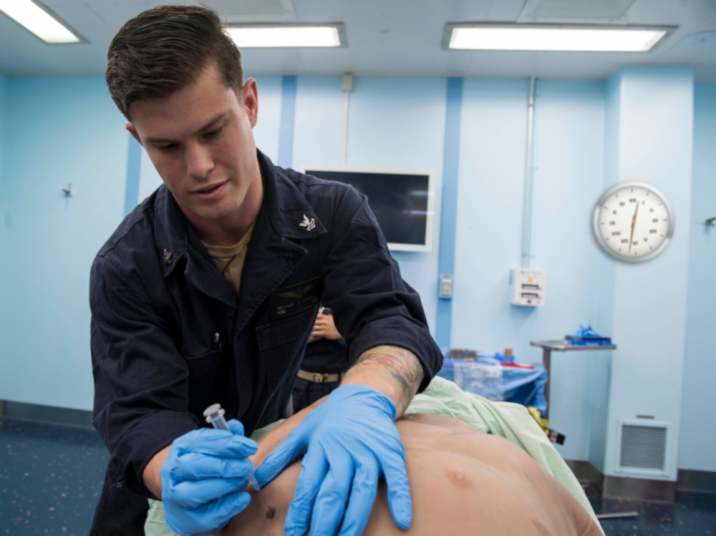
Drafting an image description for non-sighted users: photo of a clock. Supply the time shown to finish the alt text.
12:32
